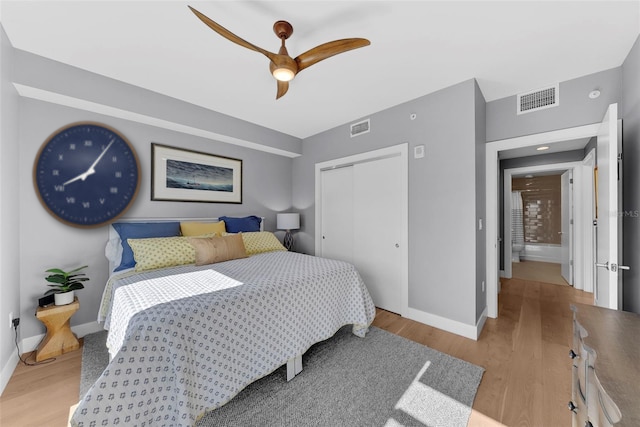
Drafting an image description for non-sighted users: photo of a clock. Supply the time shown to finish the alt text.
8:06
